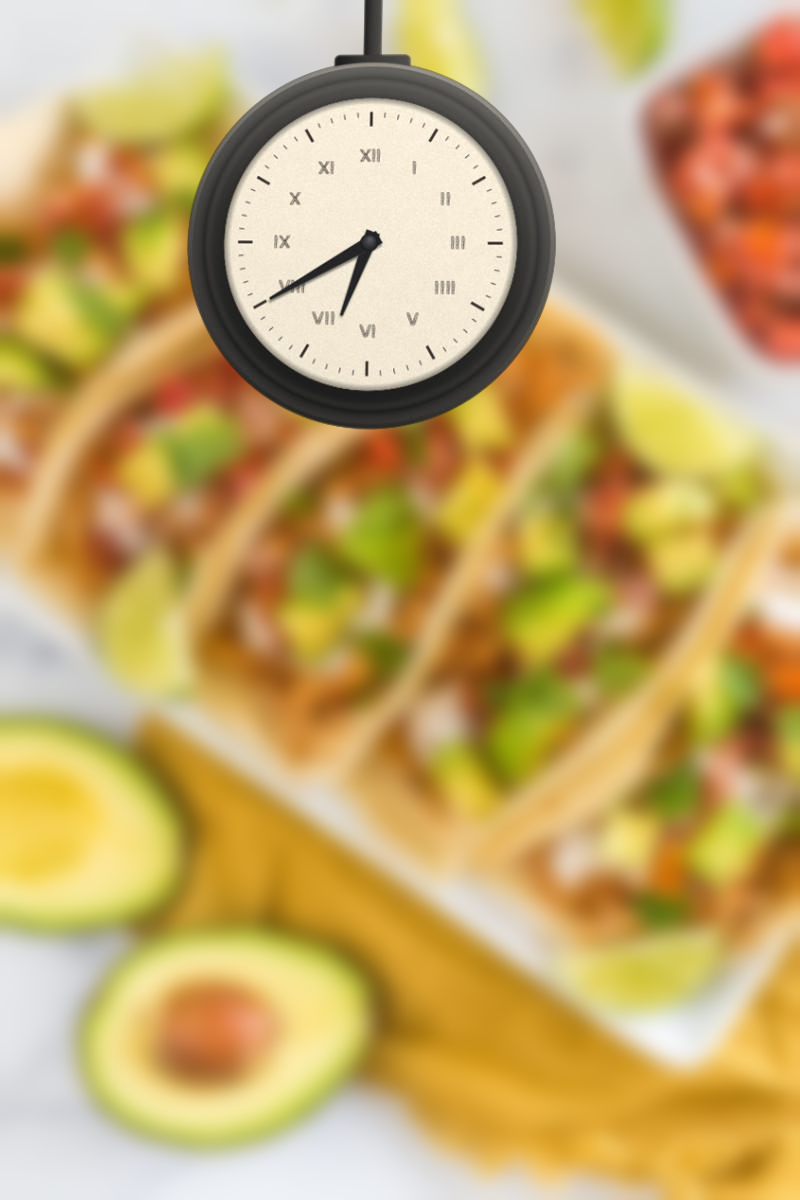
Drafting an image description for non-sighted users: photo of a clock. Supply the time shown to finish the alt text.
6:40
